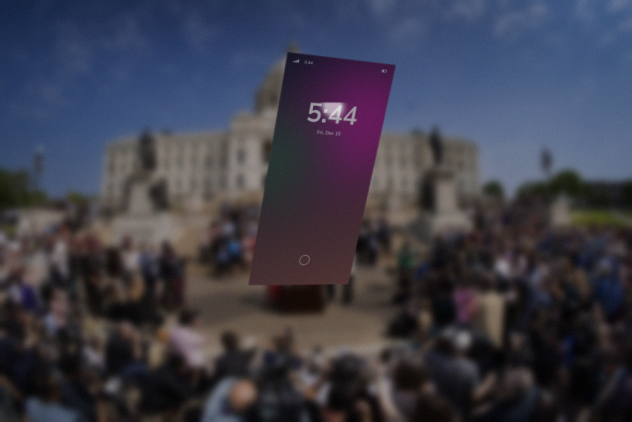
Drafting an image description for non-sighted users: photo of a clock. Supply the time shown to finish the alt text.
5:44
